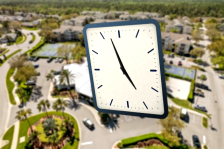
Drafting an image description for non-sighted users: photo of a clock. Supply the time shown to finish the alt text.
4:57
